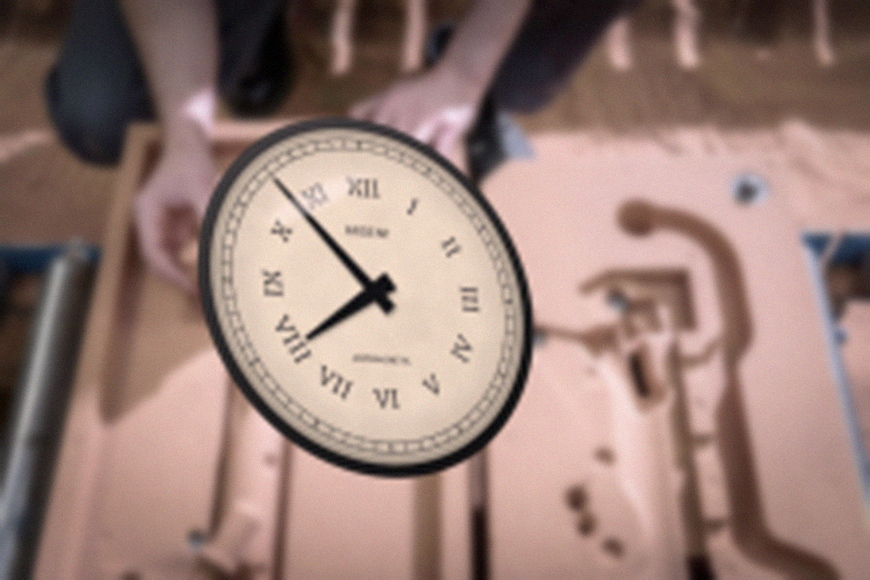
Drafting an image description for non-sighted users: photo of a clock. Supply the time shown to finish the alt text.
7:53
